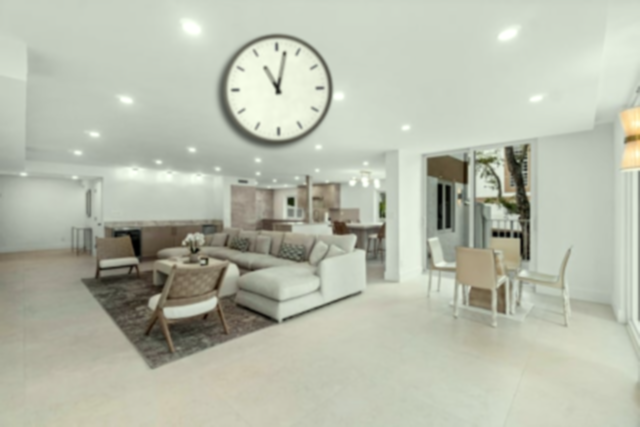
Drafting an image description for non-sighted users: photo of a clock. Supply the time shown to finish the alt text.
11:02
